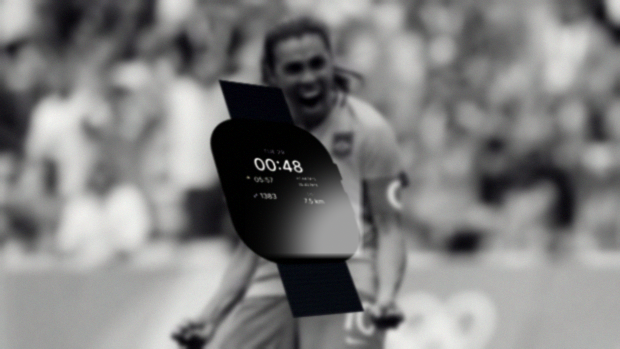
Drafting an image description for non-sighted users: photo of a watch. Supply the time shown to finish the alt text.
0:48
